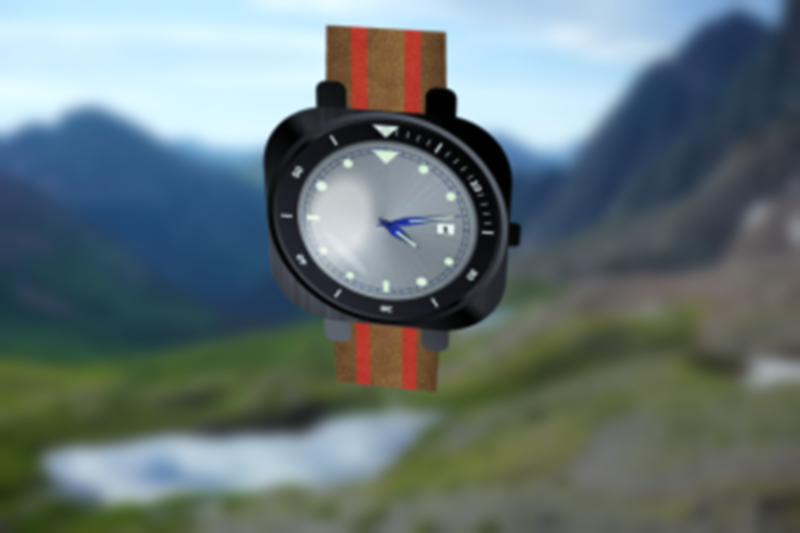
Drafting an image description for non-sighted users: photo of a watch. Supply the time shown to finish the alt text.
4:13
